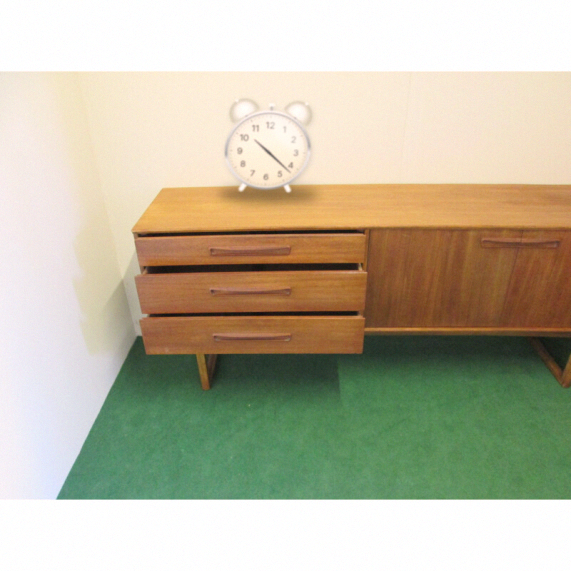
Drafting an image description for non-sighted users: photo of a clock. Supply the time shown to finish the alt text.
10:22
